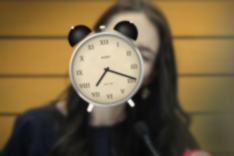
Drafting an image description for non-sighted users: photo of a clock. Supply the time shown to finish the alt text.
7:19
